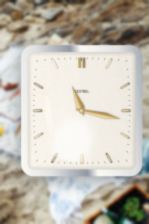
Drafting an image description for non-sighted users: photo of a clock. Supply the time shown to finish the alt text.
11:17
